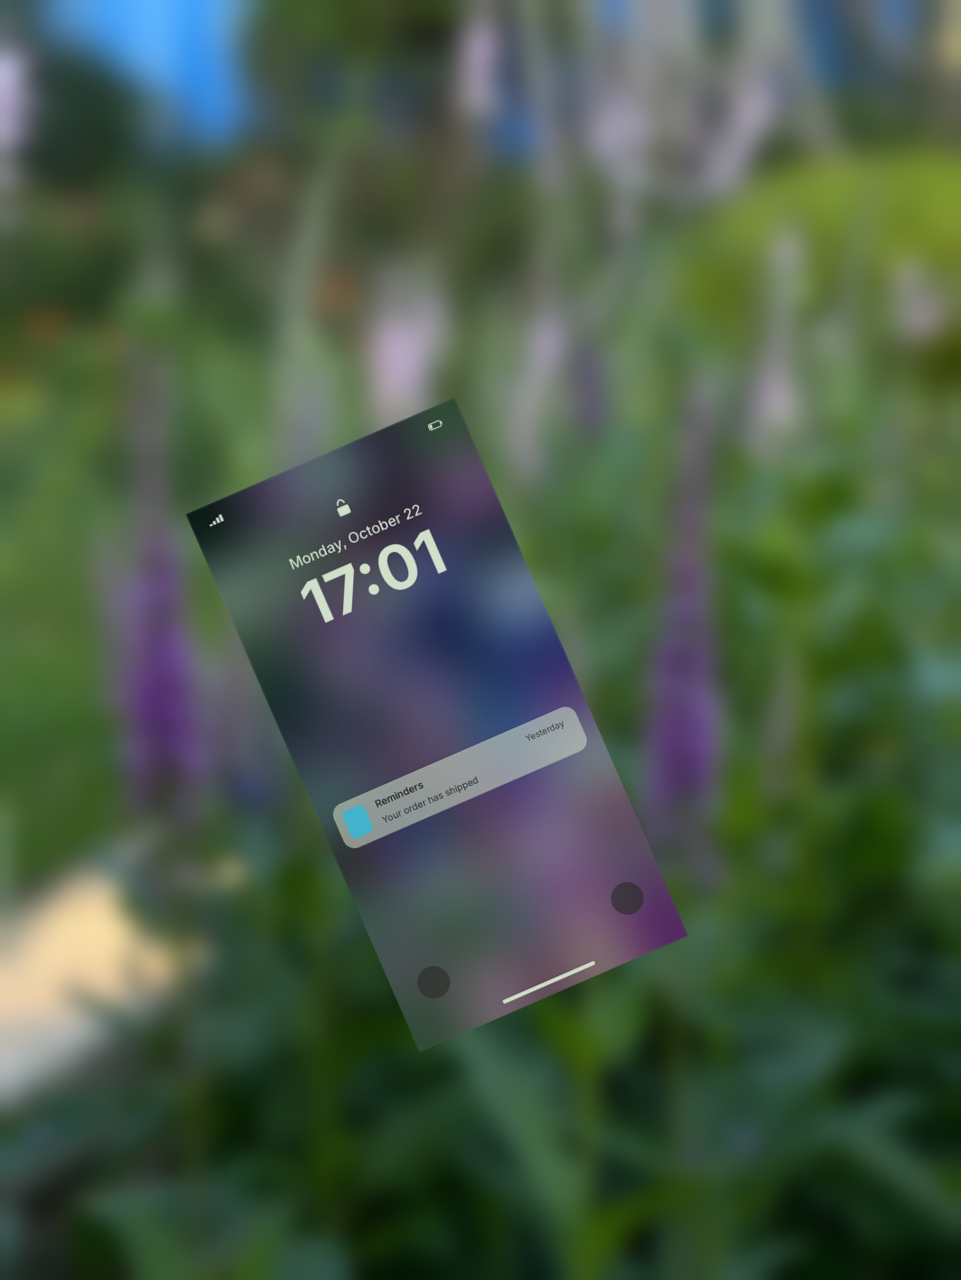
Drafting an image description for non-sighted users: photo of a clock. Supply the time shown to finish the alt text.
17:01
